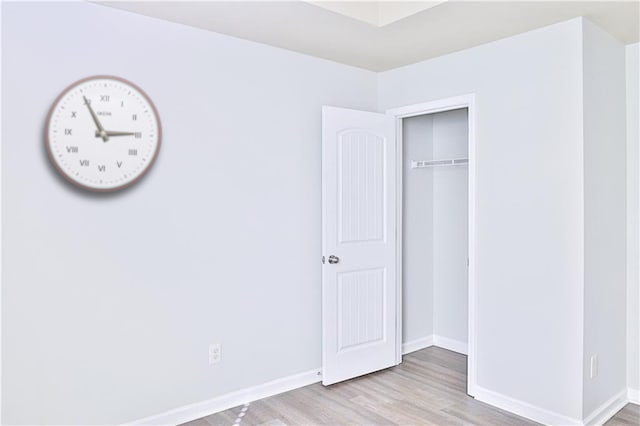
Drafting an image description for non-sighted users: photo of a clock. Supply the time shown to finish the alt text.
2:55
